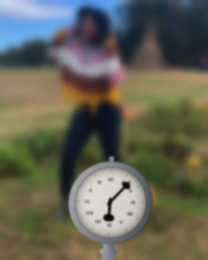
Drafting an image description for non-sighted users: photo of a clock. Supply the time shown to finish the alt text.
6:07
